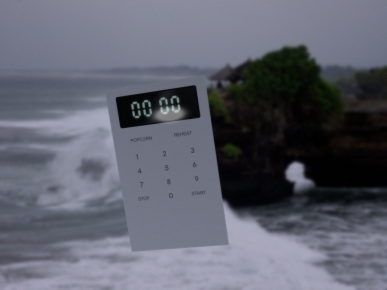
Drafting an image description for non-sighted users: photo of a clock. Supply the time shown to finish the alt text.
0:00
